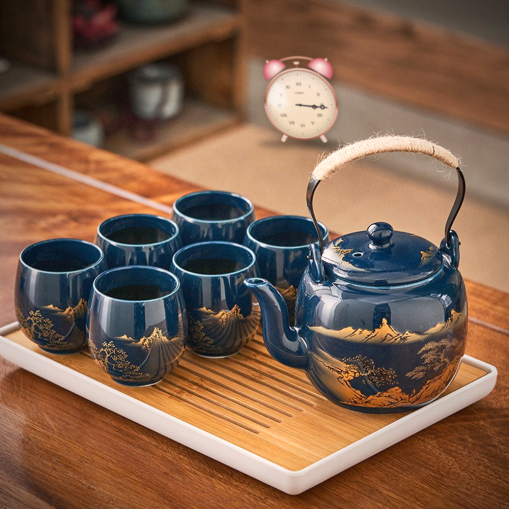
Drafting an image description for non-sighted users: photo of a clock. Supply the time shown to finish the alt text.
3:16
